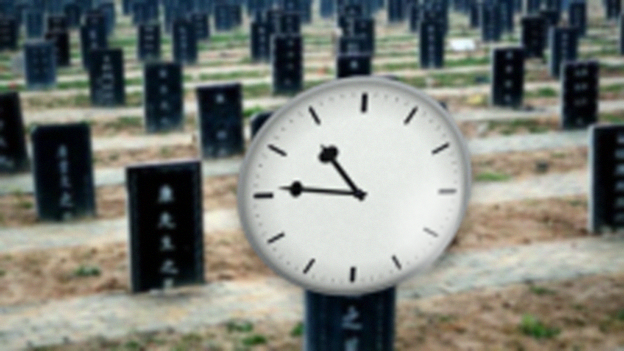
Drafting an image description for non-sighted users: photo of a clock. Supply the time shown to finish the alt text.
10:46
